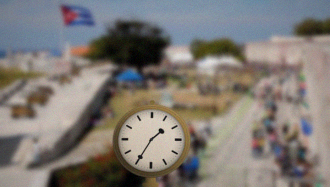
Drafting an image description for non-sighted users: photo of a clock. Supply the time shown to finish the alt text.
1:35
